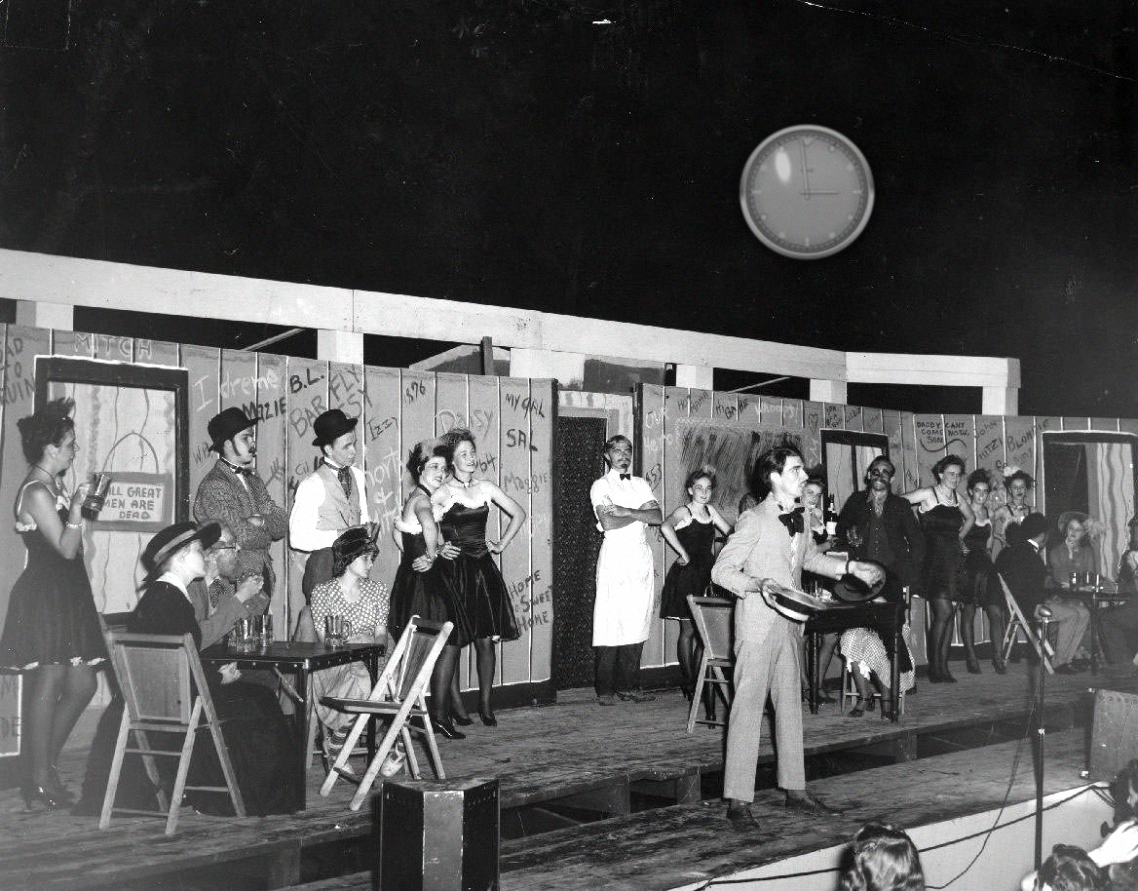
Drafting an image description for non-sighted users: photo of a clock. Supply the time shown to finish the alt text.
2:59
